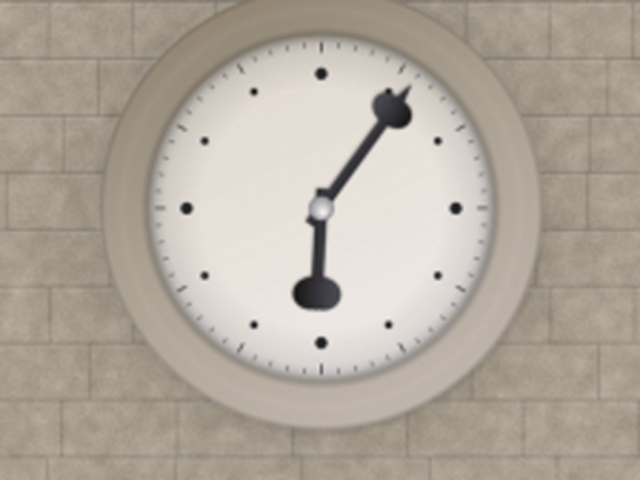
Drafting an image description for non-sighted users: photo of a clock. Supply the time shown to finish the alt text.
6:06
